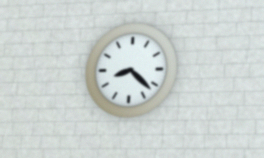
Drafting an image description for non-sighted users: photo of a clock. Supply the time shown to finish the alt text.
8:22
